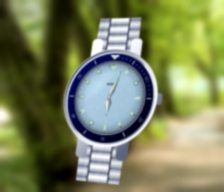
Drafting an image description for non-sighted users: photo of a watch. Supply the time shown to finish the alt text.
6:03
